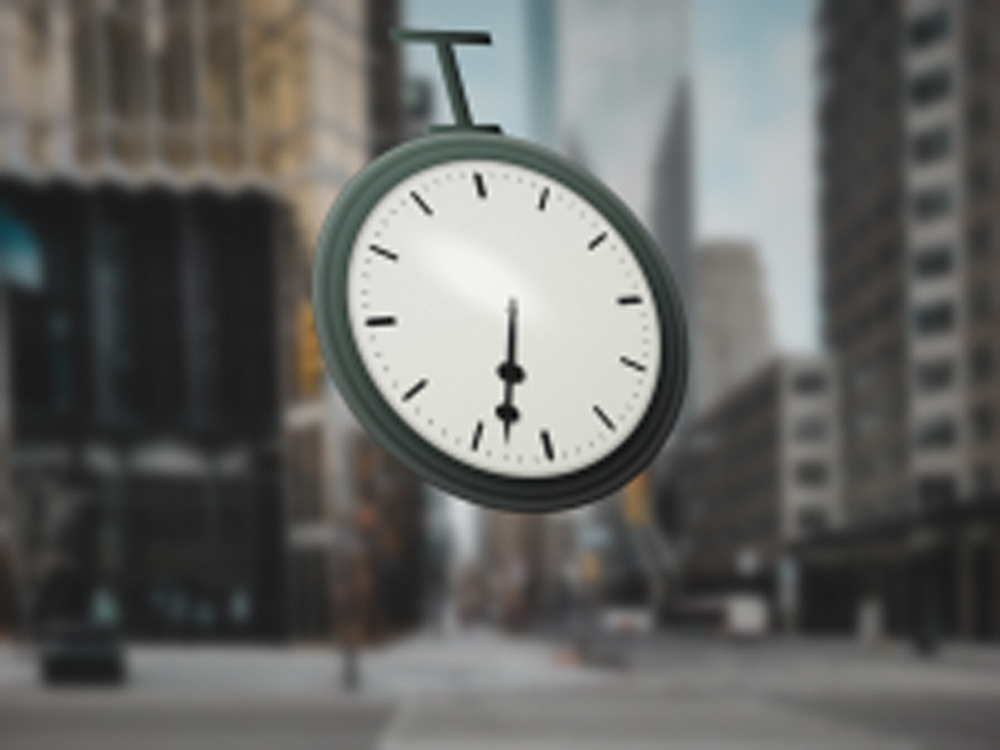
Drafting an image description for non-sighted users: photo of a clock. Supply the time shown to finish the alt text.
6:33
